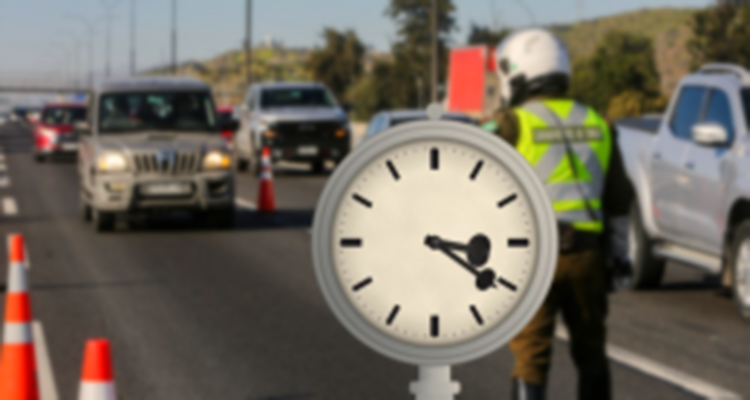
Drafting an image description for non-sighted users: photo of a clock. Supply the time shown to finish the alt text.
3:21
